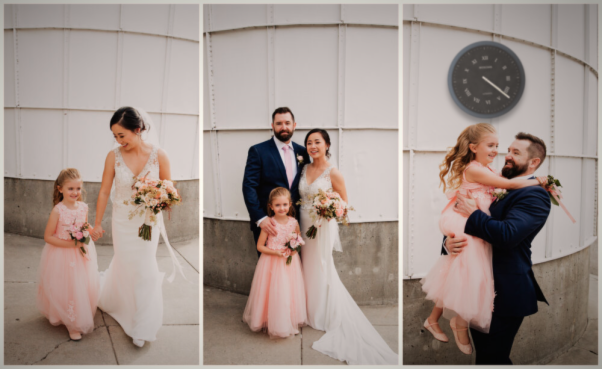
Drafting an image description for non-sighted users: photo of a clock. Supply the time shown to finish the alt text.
4:22
